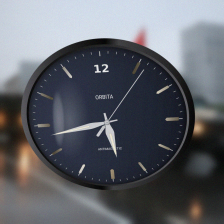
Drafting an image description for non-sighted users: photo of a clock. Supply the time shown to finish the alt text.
5:43:06
